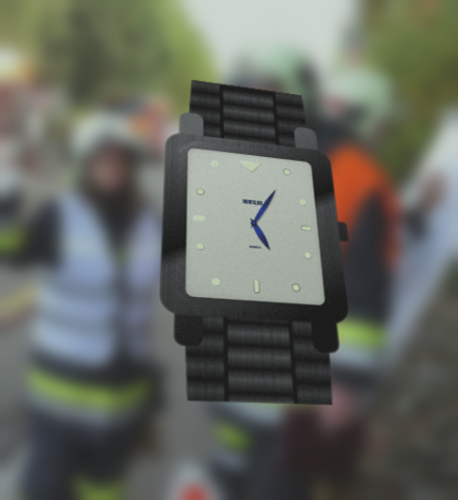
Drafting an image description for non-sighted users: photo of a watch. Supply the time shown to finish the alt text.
5:05
